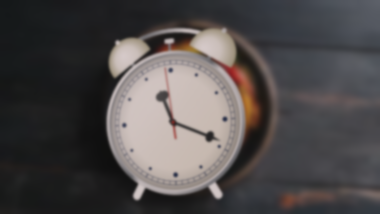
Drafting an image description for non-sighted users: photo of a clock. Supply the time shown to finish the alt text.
11:18:59
